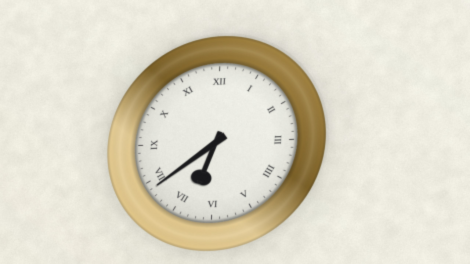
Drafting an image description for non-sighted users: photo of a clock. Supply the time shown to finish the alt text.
6:39
